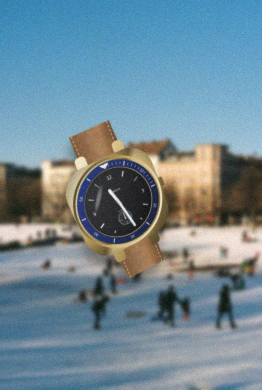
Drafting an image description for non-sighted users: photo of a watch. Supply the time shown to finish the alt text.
11:28
